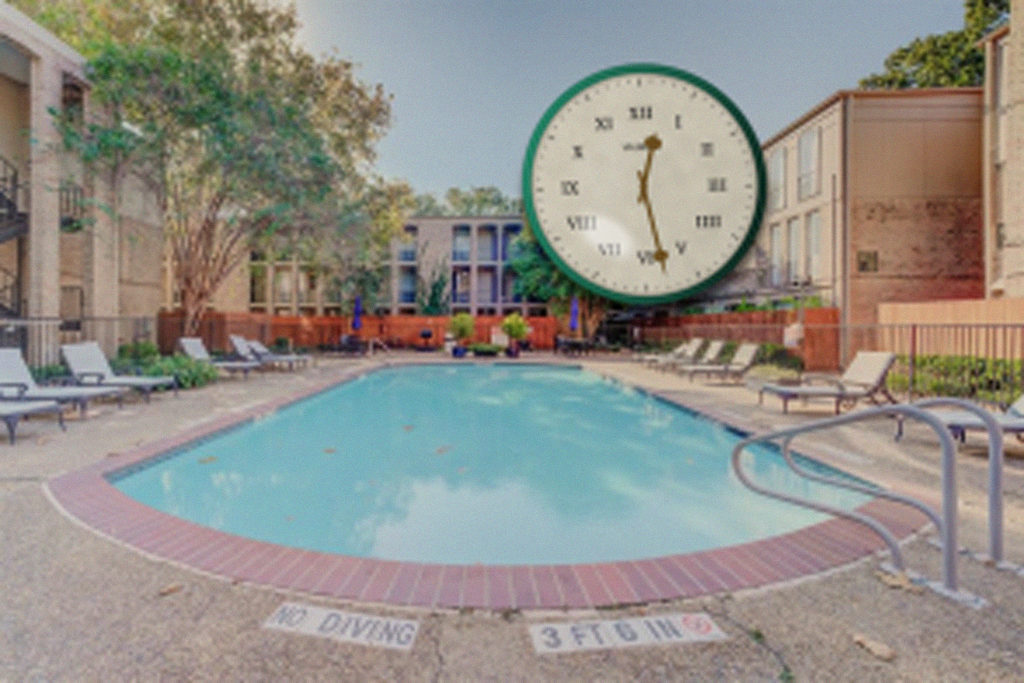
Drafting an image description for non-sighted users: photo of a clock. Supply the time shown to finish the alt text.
12:28
